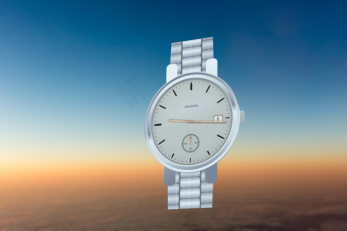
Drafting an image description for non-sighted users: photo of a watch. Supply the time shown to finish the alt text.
9:16
